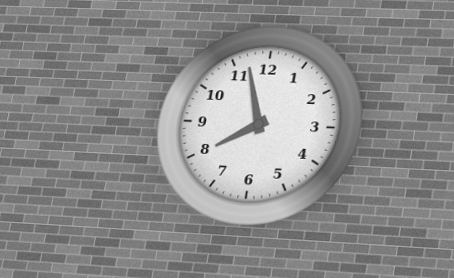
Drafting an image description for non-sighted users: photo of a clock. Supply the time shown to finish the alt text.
7:57
